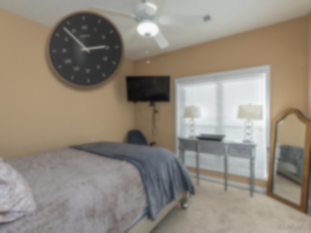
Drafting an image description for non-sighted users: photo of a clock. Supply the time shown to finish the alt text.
2:53
